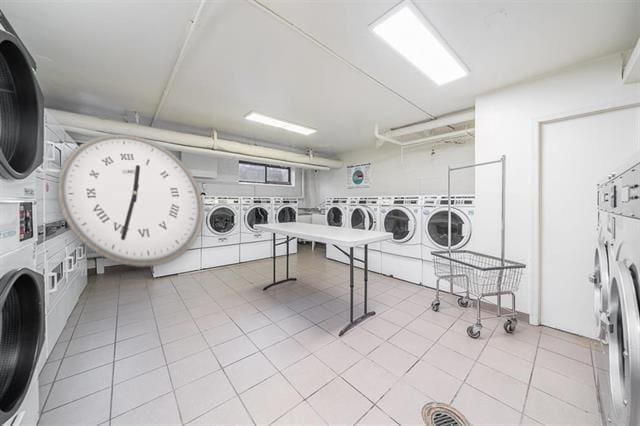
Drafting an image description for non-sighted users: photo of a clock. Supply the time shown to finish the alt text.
12:34
